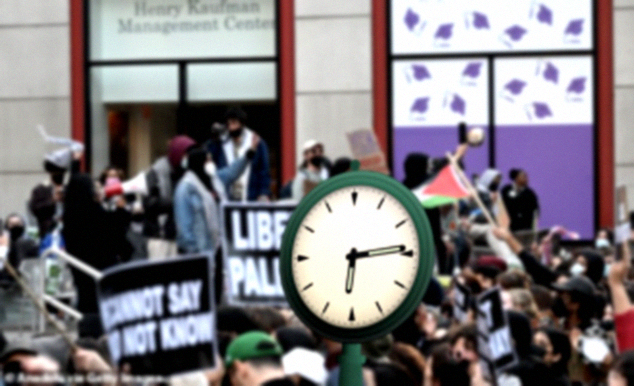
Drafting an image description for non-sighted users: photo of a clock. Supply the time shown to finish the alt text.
6:14
